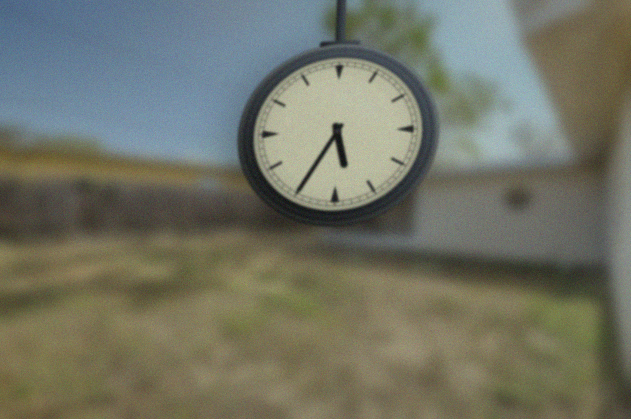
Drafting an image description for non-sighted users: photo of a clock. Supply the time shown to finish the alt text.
5:35
